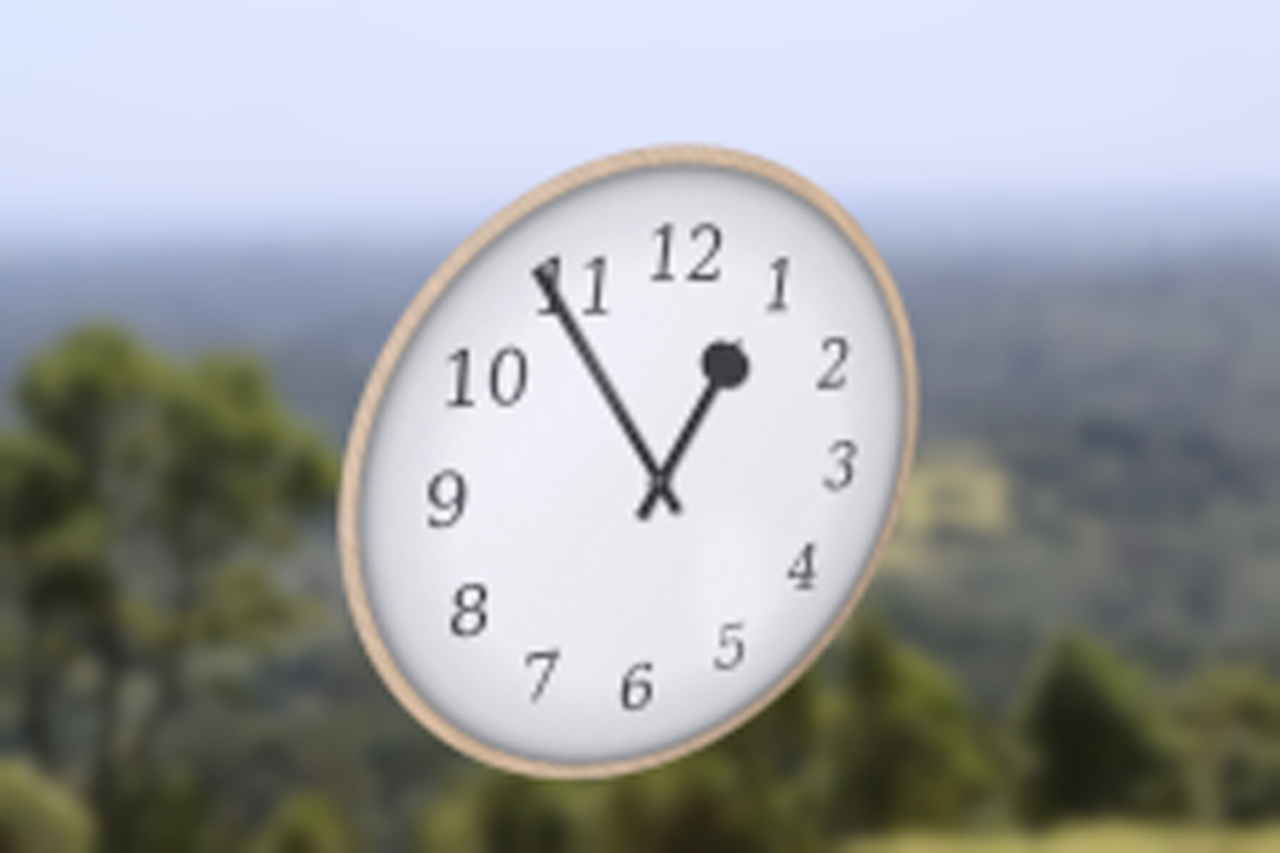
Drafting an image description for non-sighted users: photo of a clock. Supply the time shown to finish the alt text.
12:54
